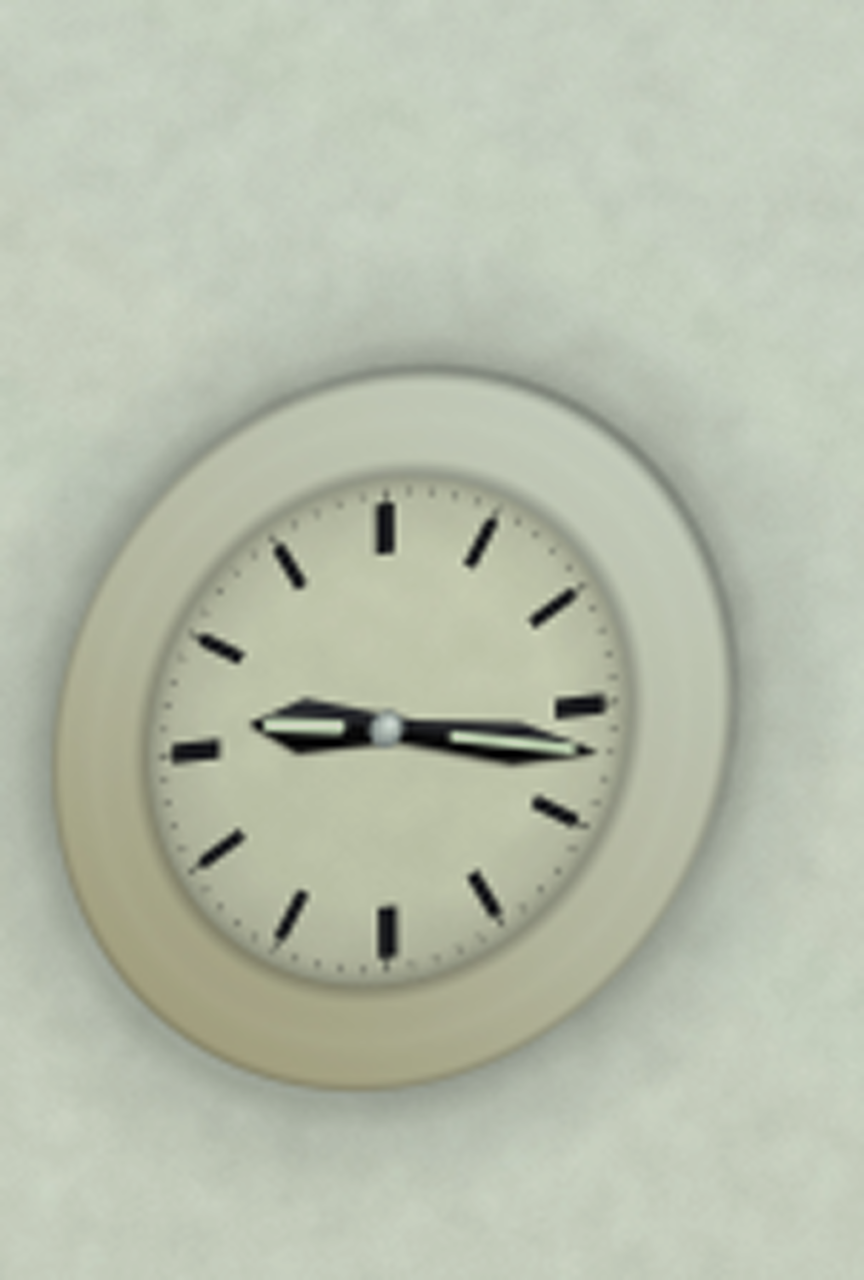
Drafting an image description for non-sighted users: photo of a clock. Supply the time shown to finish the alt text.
9:17
